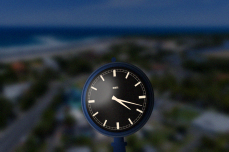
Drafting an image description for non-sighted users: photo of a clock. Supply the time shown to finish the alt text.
4:18
